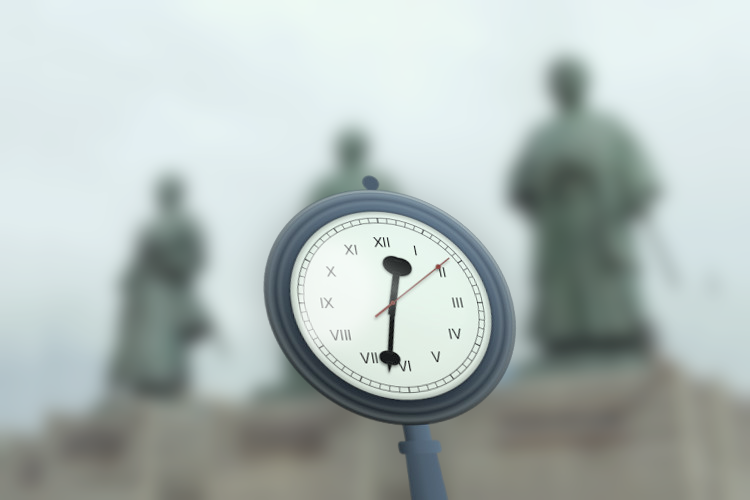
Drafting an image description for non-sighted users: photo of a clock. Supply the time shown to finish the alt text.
12:32:09
